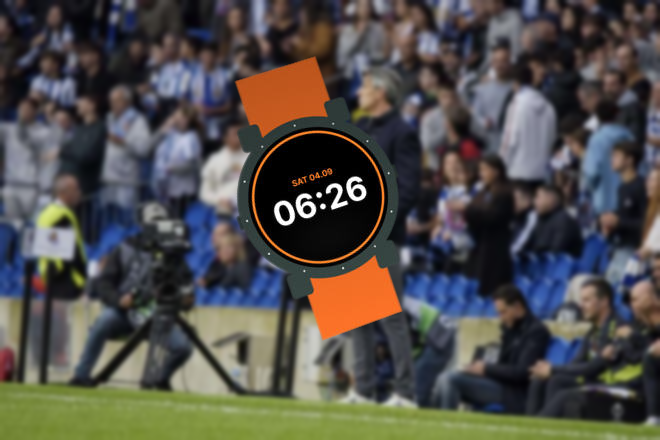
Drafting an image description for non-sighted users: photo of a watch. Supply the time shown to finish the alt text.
6:26
